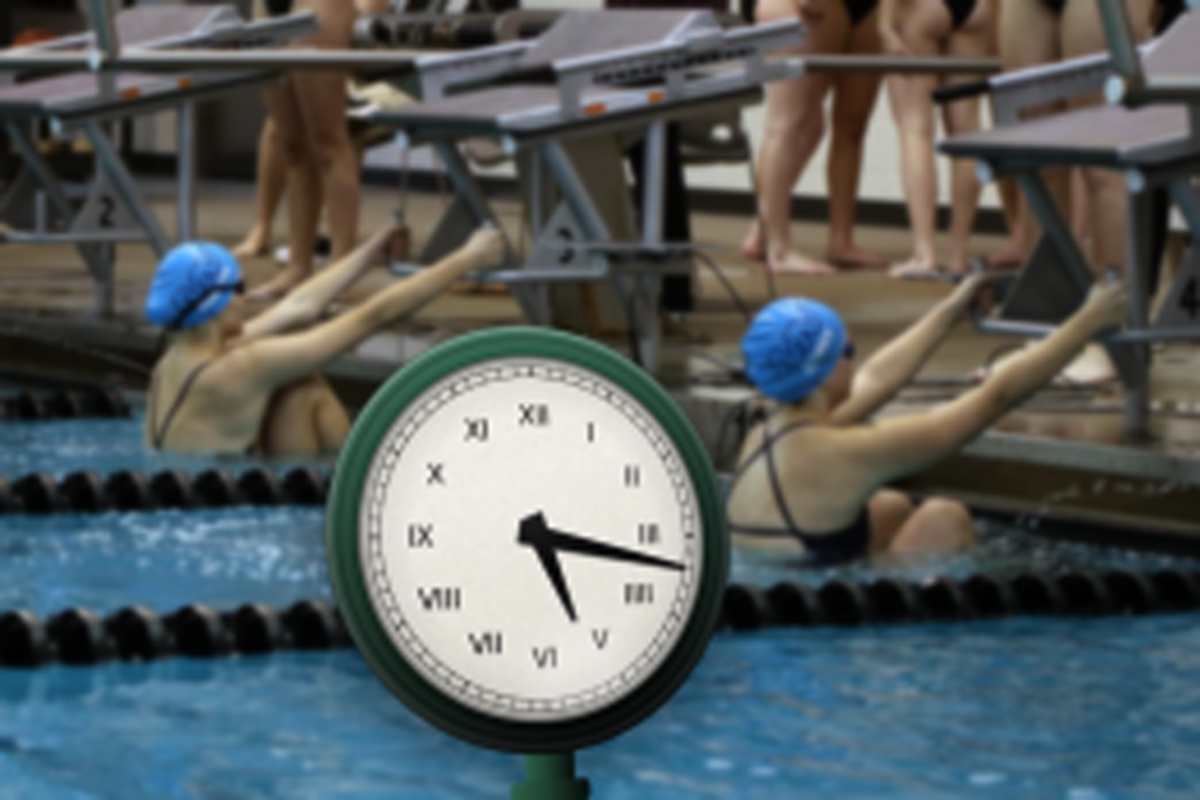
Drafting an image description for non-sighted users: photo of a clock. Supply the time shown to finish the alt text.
5:17
